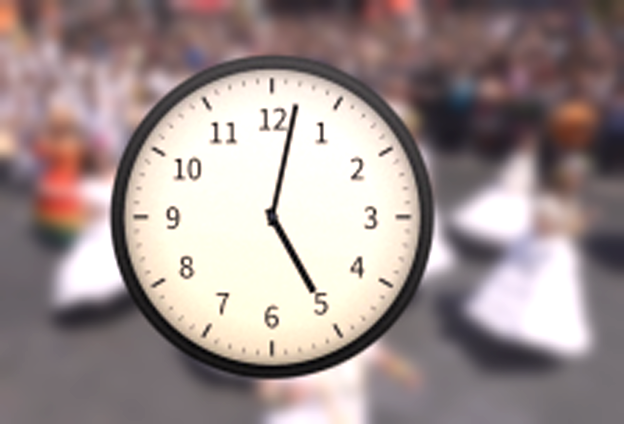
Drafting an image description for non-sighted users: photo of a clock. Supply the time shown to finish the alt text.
5:02
